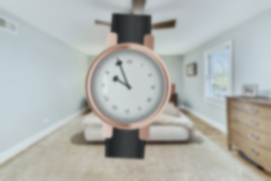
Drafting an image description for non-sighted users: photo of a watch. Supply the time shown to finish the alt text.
9:56
